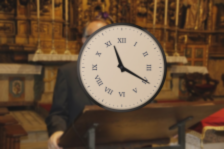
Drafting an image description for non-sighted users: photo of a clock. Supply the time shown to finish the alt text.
11:20
